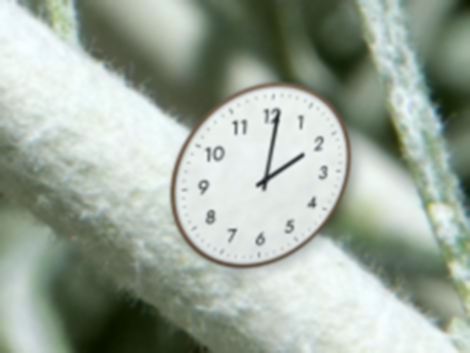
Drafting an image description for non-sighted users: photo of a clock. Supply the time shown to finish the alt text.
2:01
